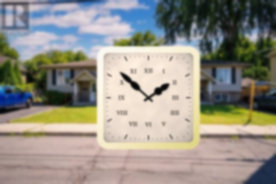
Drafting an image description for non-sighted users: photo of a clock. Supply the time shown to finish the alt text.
1:52
